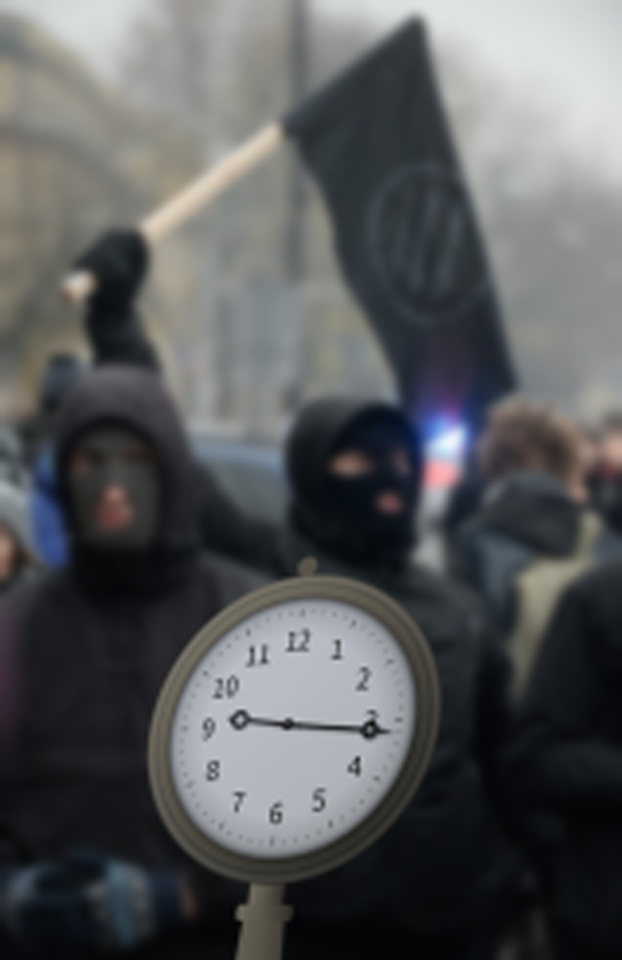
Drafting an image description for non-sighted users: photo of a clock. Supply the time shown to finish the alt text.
9:16
